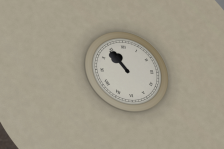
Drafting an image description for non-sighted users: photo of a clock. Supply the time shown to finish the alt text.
10:54
